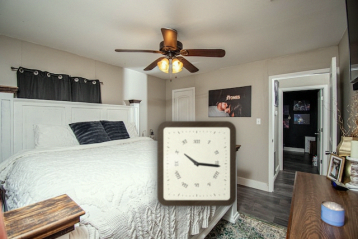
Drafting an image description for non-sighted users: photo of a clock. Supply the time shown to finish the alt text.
10:16
